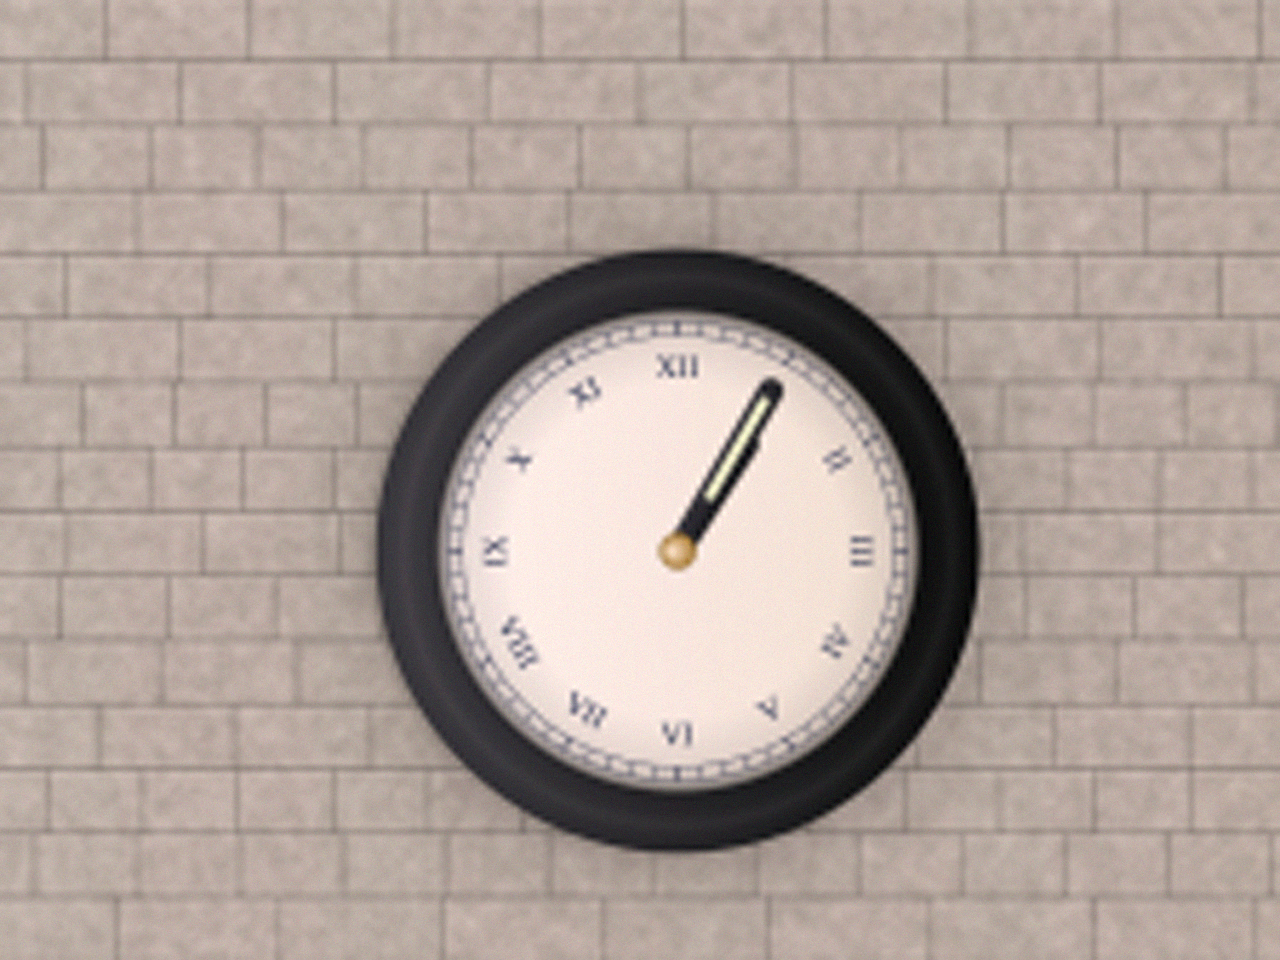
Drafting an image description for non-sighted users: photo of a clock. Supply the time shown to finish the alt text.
1:05
